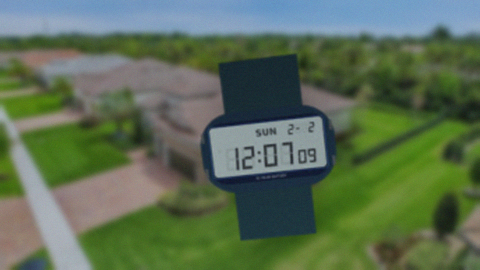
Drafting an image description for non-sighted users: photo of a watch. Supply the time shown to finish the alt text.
12:07:09
